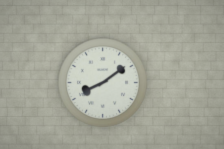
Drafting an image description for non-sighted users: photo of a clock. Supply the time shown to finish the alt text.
8:09
